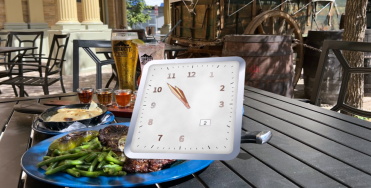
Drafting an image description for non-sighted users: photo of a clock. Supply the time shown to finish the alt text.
10:53
